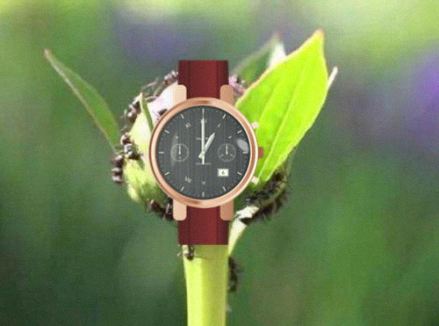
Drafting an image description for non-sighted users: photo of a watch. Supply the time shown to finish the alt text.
1:00
